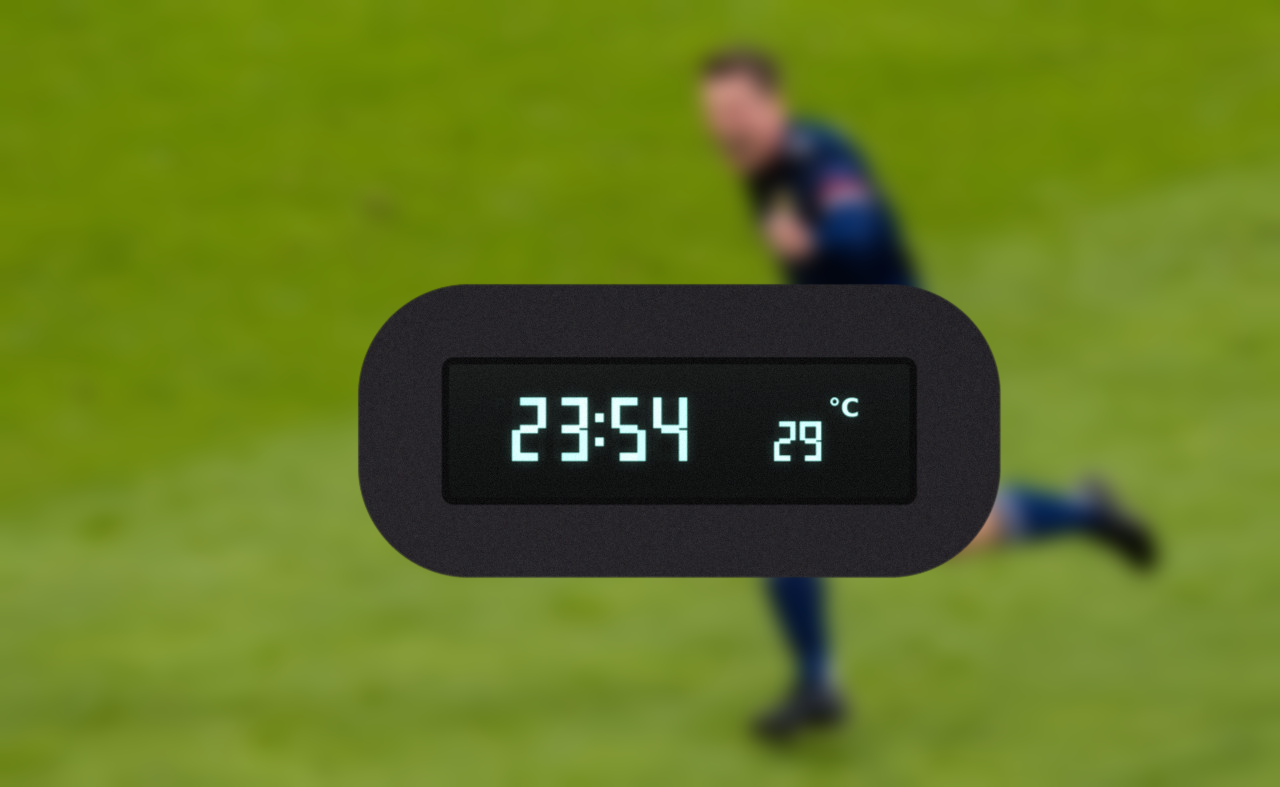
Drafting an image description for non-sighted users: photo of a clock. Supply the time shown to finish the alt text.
23:54
